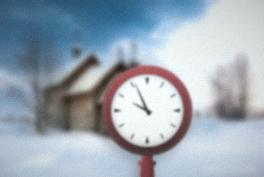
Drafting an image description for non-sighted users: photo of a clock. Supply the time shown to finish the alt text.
9:56
